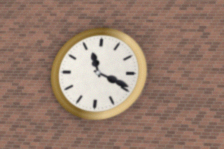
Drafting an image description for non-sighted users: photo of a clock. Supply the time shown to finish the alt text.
11:19
